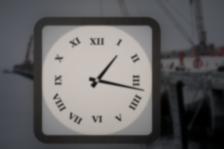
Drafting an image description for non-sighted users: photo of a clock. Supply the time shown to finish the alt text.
1:17
